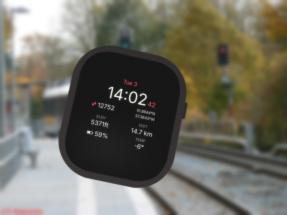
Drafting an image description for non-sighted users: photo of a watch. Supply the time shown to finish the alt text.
14:02
